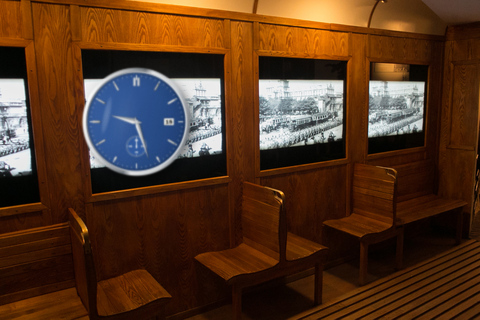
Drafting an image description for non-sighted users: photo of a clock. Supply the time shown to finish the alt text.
9:27
